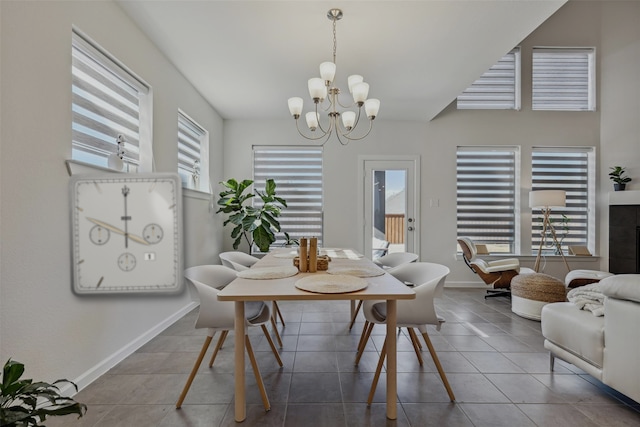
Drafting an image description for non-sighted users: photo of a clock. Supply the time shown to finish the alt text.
3:49
